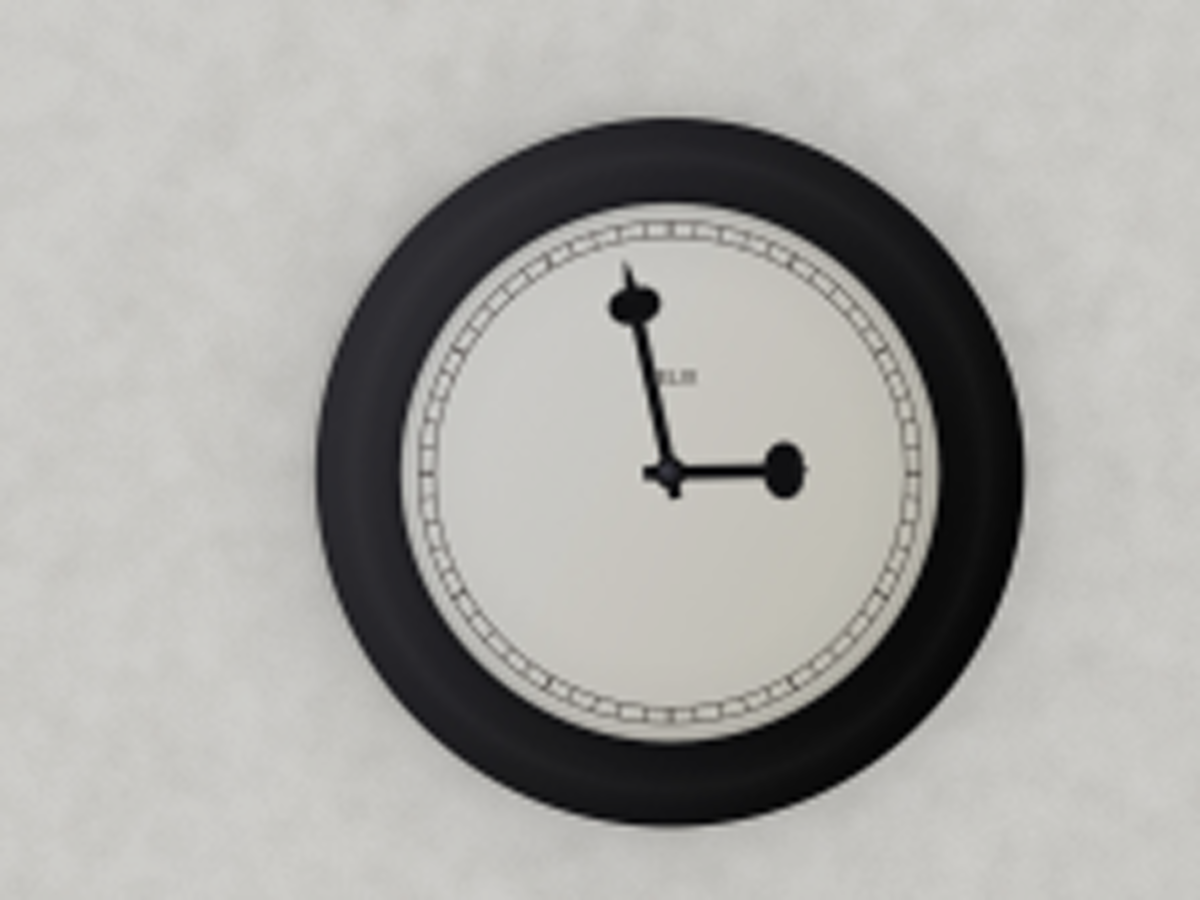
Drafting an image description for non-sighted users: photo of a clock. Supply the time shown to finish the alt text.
2:58
